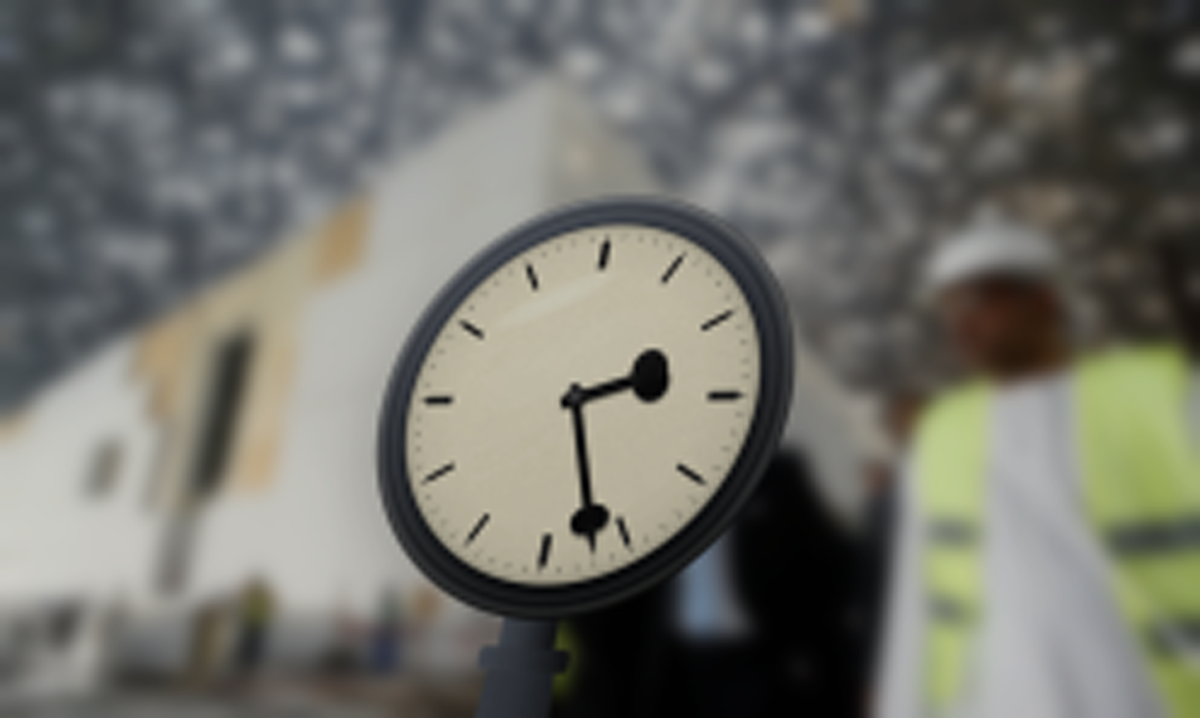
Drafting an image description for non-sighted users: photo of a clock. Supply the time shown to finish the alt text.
2:27
